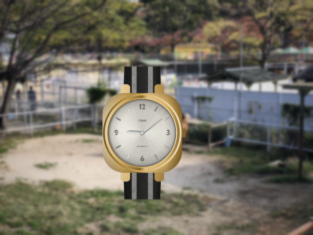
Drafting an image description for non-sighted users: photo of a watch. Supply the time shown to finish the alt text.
9:09
